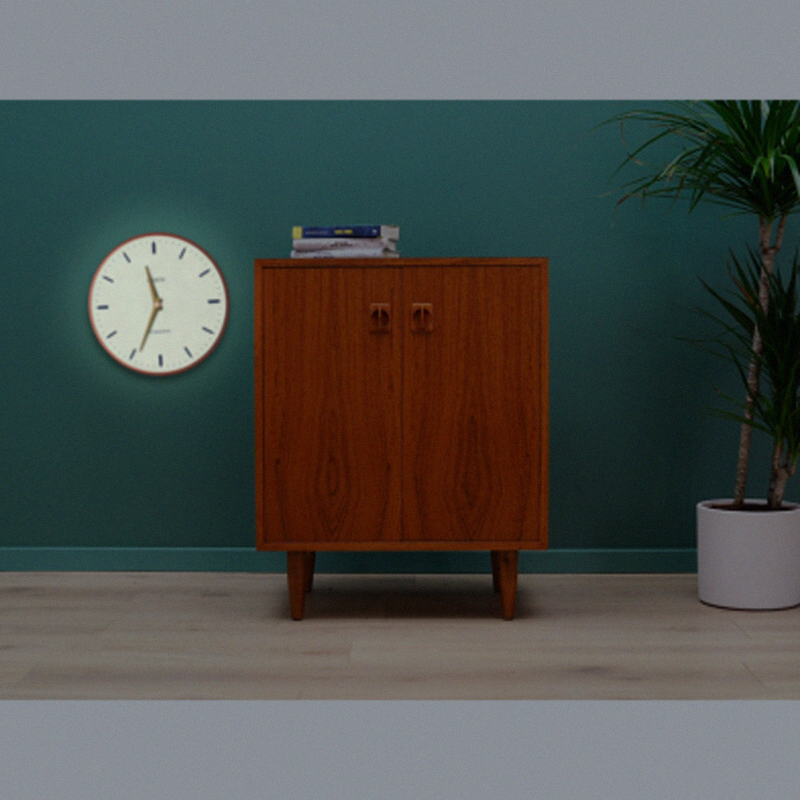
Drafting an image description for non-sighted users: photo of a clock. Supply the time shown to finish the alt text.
11:34
